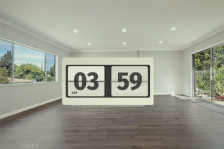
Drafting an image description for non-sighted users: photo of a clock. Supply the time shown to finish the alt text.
3:59
